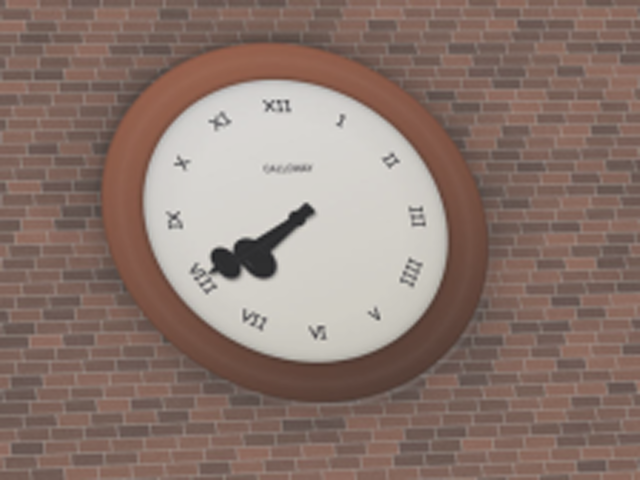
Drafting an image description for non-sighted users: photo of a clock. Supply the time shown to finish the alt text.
7:40
